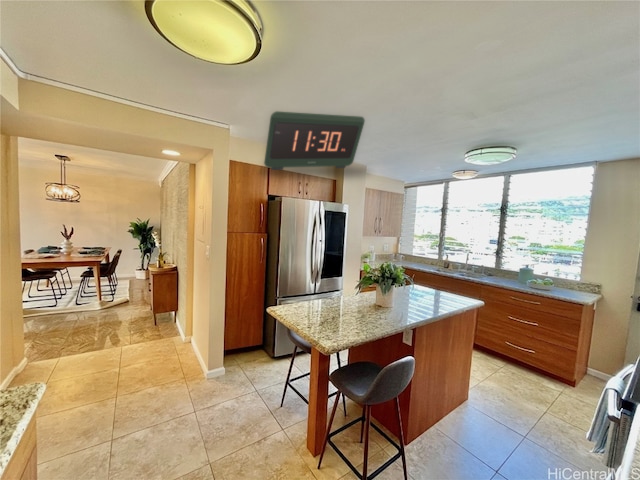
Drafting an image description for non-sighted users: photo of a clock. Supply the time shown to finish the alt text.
11:30
